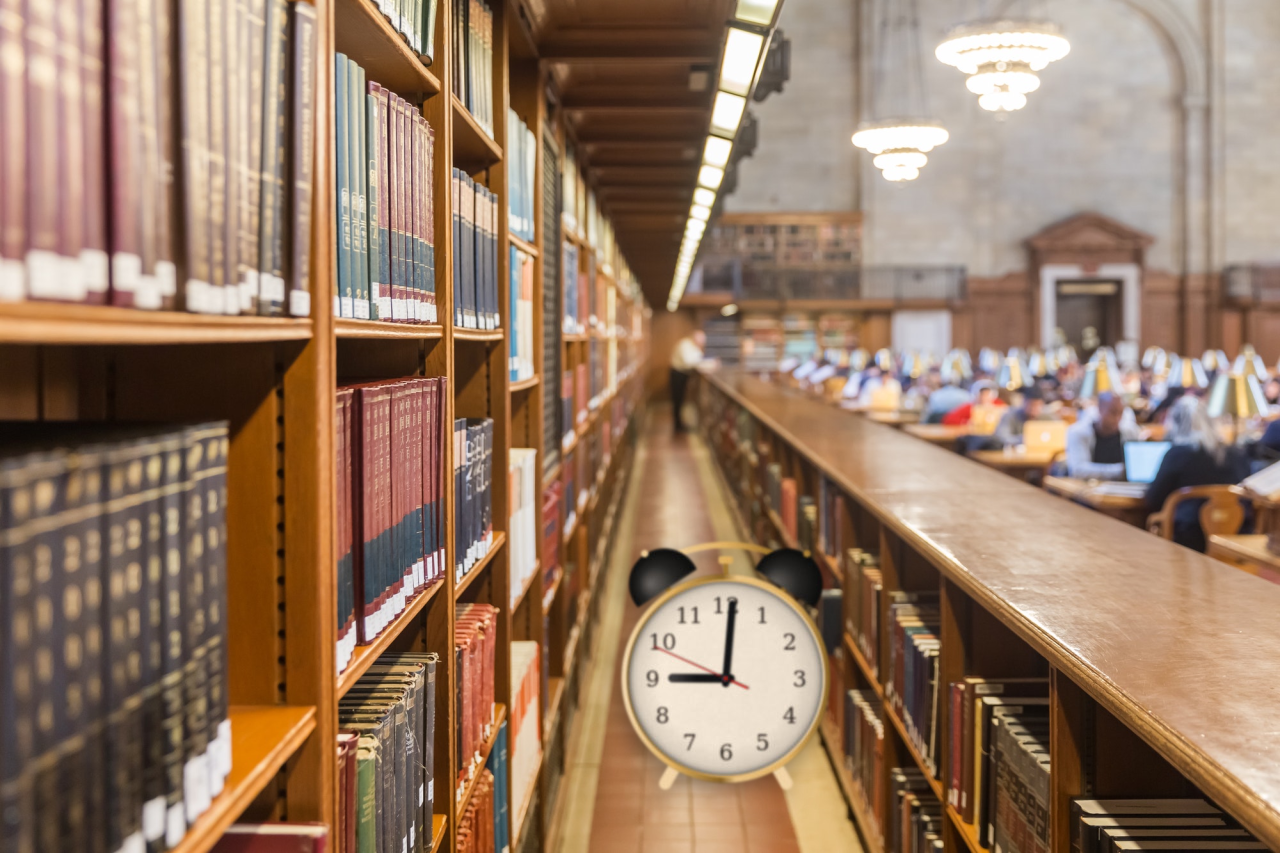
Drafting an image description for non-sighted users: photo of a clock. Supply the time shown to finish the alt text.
9:00:49
